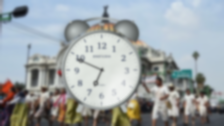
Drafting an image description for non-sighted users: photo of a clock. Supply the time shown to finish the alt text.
6:49
